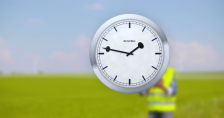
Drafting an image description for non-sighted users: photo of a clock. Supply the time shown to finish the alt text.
1:47
